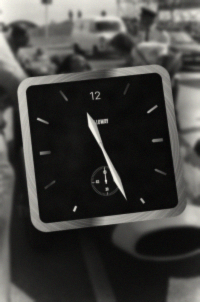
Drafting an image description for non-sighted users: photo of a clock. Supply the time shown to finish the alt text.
11:27
